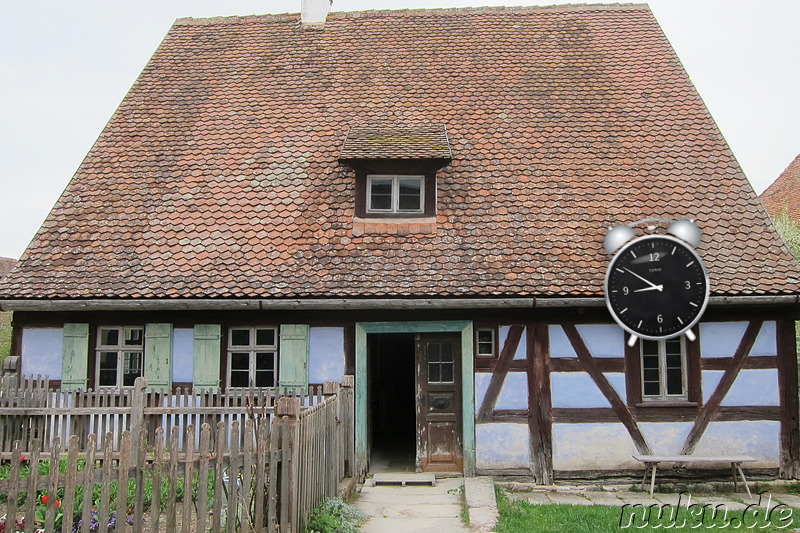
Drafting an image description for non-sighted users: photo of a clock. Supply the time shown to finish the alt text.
8:51
